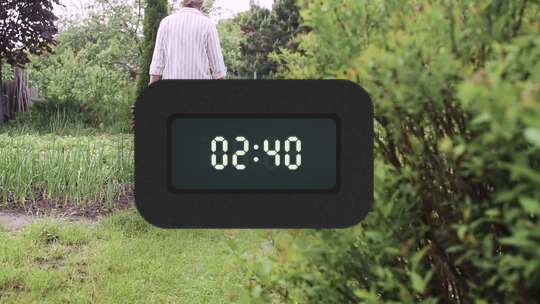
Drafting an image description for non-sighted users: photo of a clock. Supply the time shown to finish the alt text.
2:40
